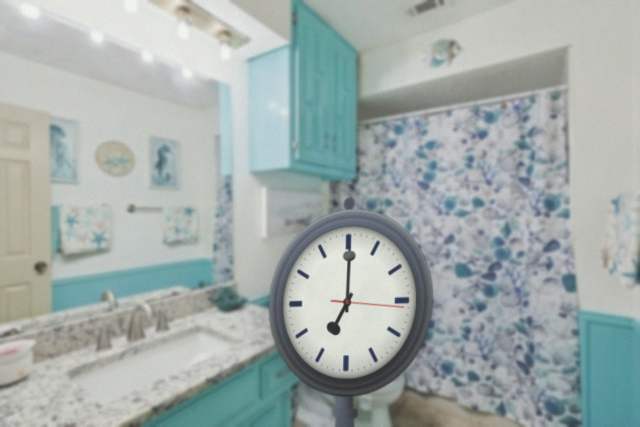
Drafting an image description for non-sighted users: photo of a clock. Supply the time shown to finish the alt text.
7:00:16
